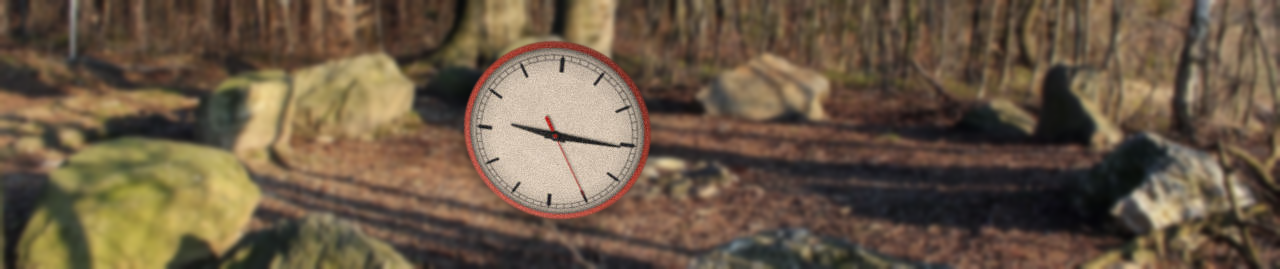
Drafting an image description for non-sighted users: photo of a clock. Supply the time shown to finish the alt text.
9:15:25
